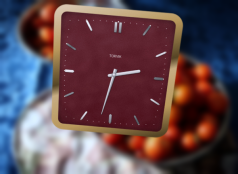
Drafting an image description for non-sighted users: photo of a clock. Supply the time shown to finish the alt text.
2:32
